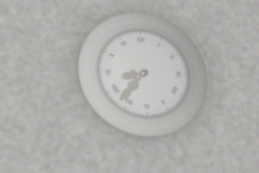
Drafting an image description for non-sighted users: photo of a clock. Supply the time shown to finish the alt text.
8:37
